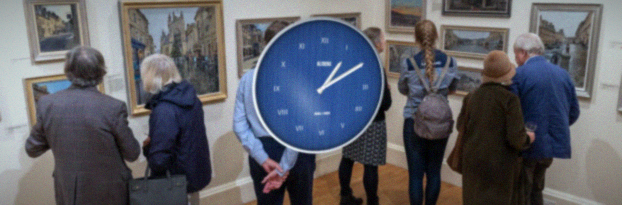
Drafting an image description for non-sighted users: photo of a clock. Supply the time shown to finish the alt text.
1:10
